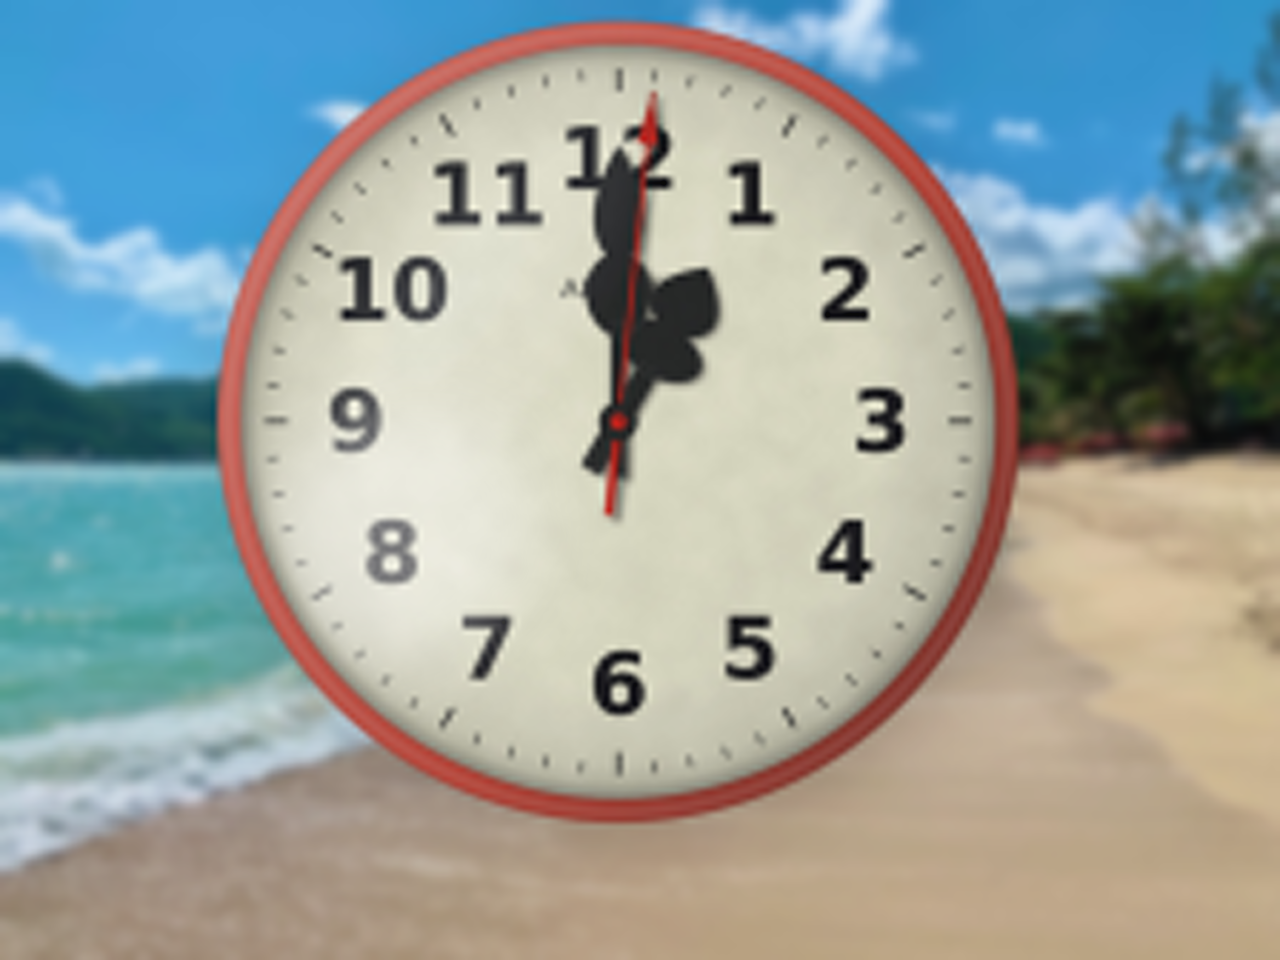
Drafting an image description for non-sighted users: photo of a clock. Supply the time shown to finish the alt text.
1:00:01
